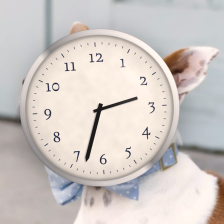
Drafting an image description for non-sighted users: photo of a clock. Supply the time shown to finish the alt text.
2:33
